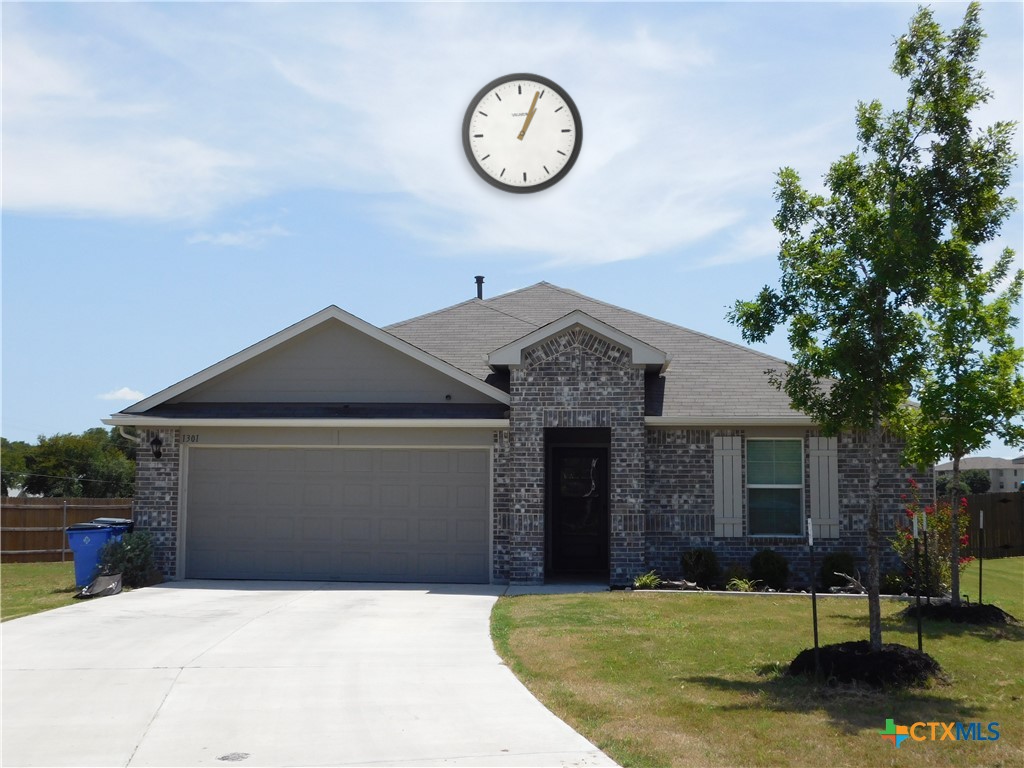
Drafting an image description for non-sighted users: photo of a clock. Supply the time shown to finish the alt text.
1:04
